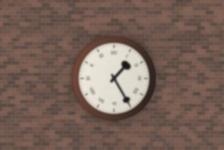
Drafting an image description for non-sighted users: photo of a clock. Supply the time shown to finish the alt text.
1:25
